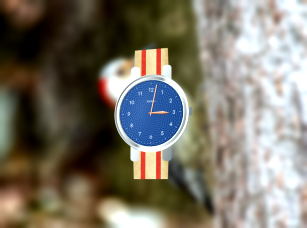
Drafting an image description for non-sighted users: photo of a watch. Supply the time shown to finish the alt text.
3:02
